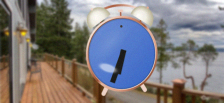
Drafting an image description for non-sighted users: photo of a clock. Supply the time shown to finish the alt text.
6:34
